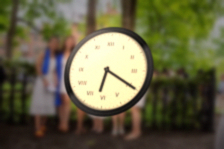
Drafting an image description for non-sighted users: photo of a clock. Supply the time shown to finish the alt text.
6:20
